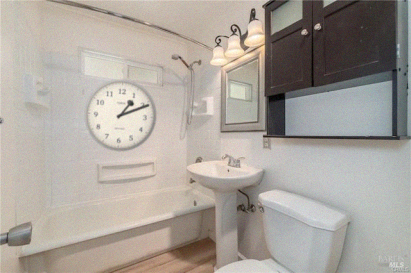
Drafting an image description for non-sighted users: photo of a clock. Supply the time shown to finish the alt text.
1:11
